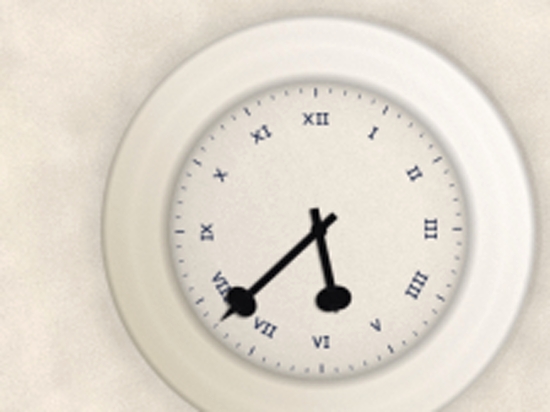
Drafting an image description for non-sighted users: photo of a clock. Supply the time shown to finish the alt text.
5:38
